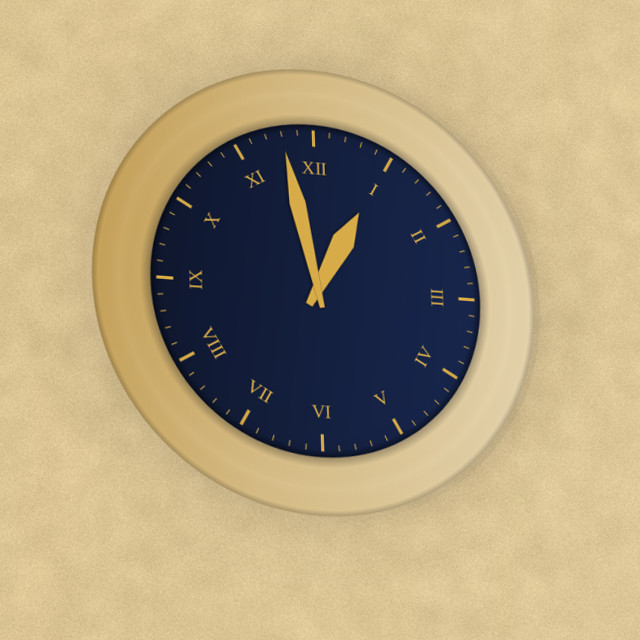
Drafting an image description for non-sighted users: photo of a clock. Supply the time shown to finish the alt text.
12:58
